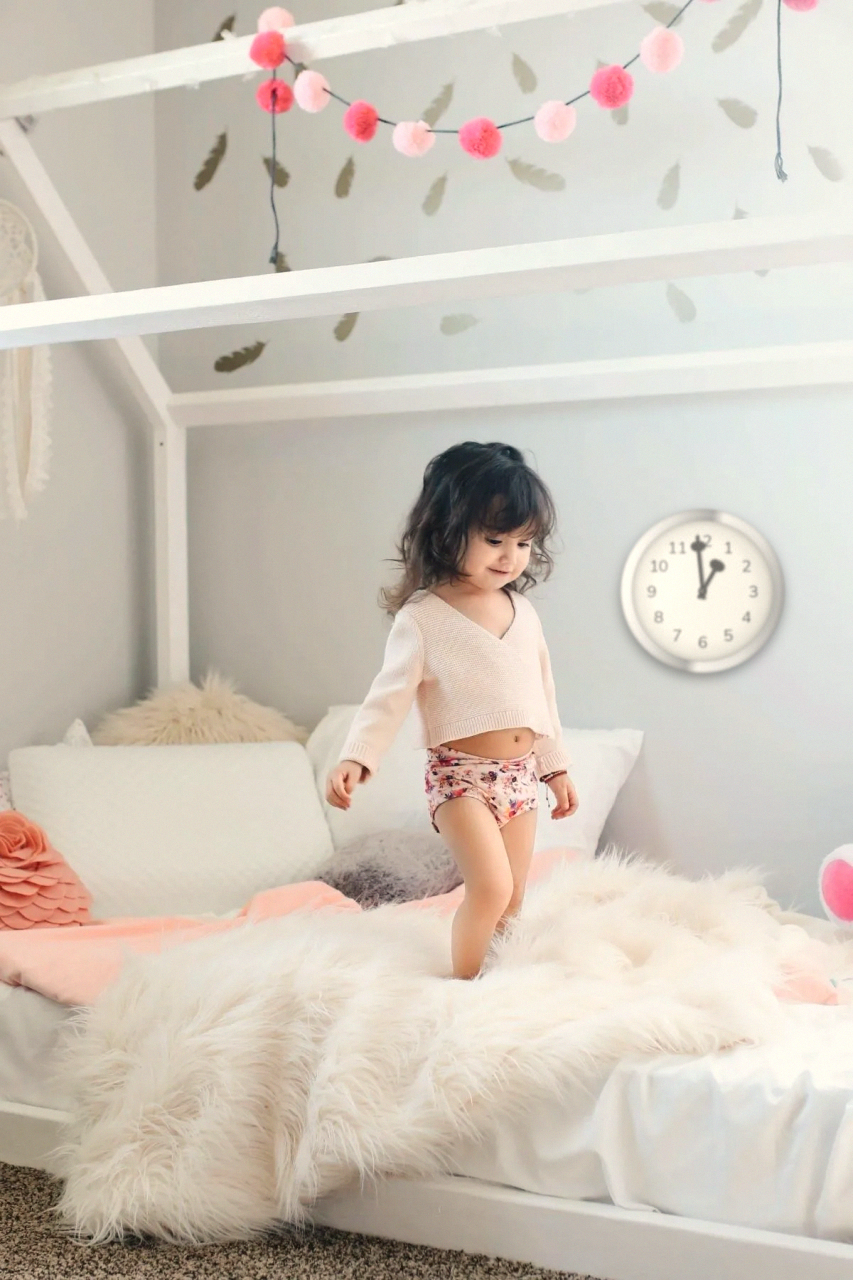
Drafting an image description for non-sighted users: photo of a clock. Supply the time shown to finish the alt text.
12:59
